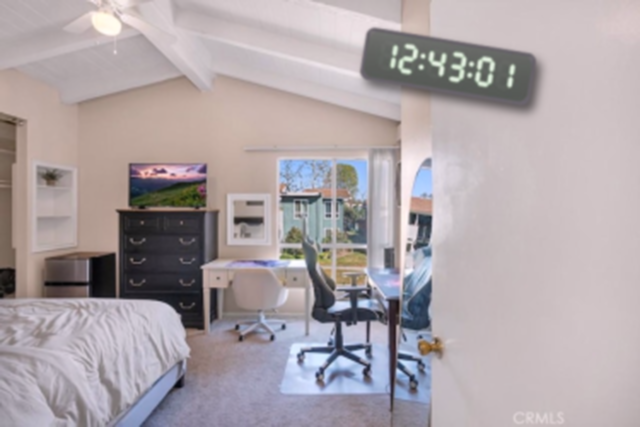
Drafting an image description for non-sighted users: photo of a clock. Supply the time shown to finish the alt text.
12:43:01
